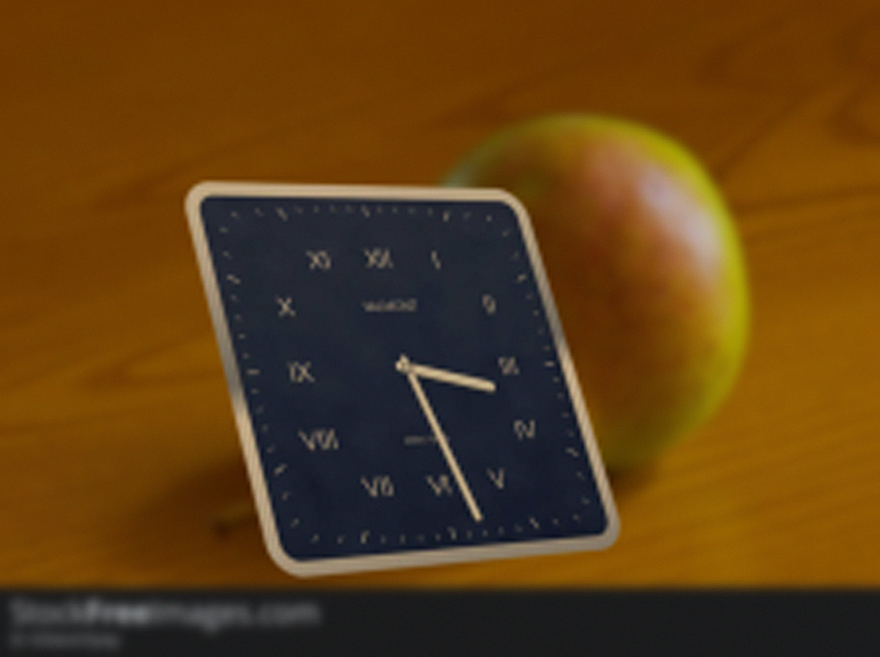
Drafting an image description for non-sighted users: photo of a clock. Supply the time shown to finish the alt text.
3:28
